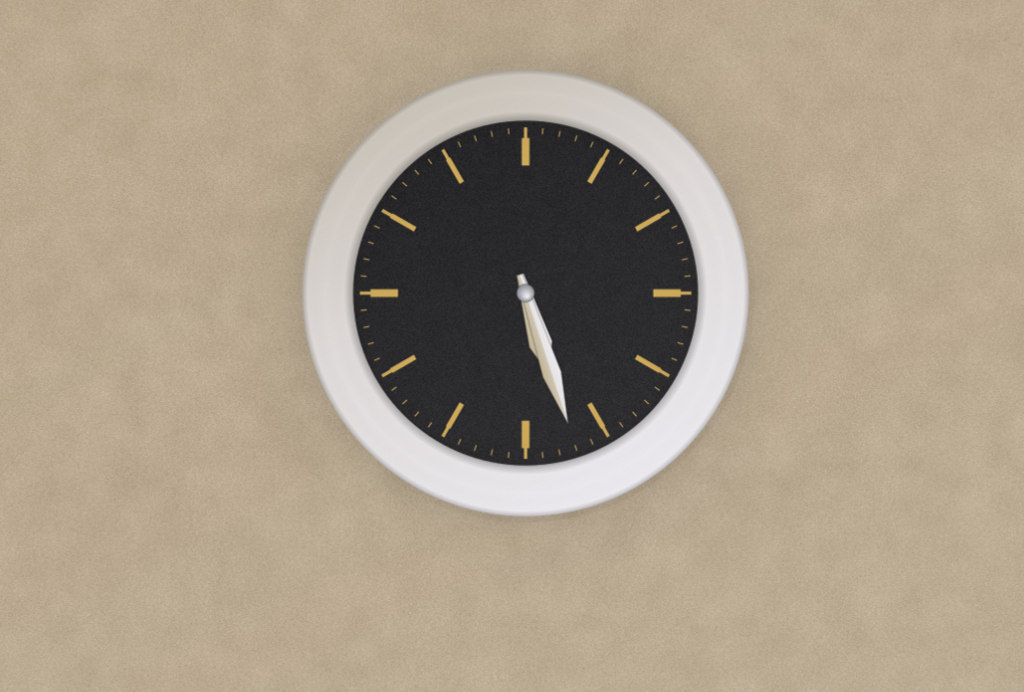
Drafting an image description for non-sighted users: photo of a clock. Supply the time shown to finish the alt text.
5:27
